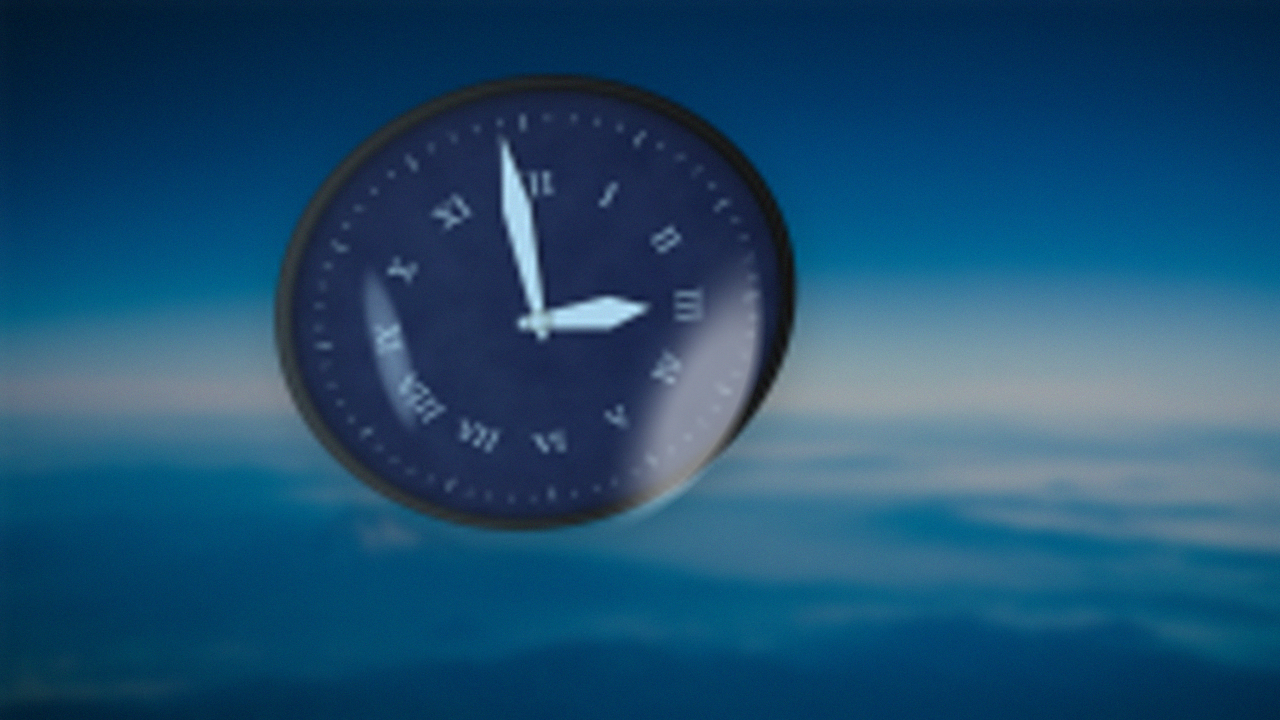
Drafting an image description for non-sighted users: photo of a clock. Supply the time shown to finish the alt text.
2:59
